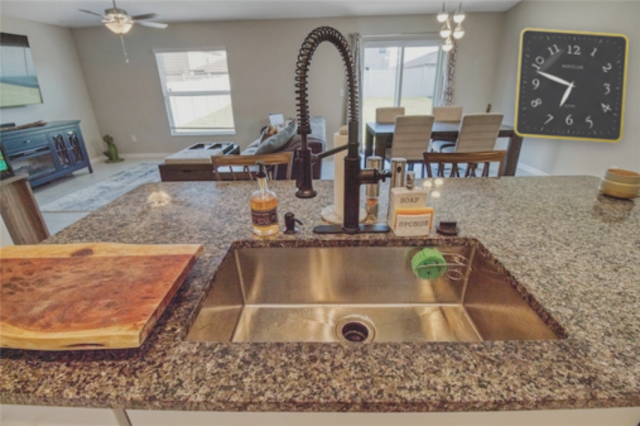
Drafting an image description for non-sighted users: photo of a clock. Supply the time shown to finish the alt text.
6:48
